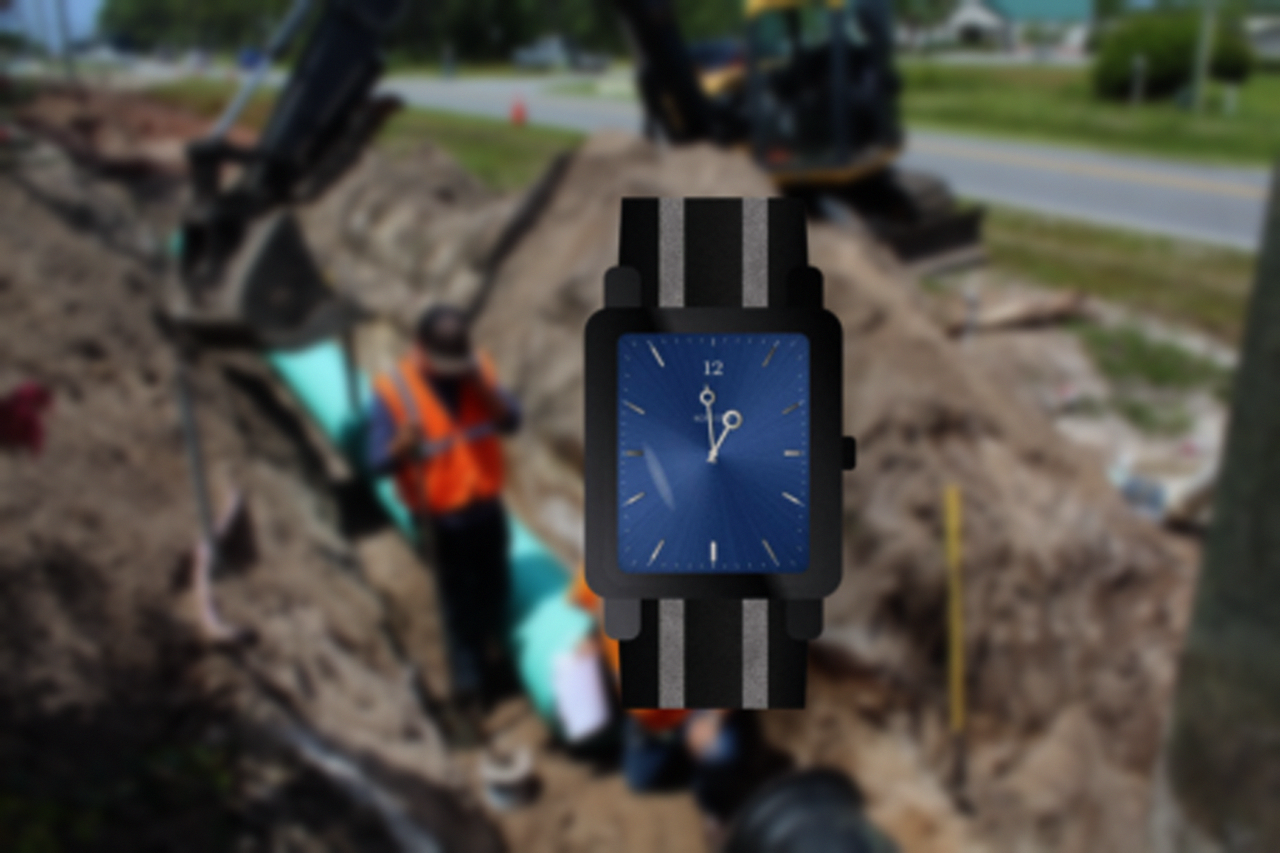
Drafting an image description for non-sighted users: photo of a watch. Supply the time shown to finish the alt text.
12:59
